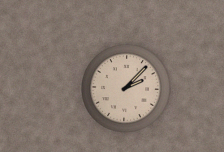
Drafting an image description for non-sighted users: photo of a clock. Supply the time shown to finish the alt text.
2:07
